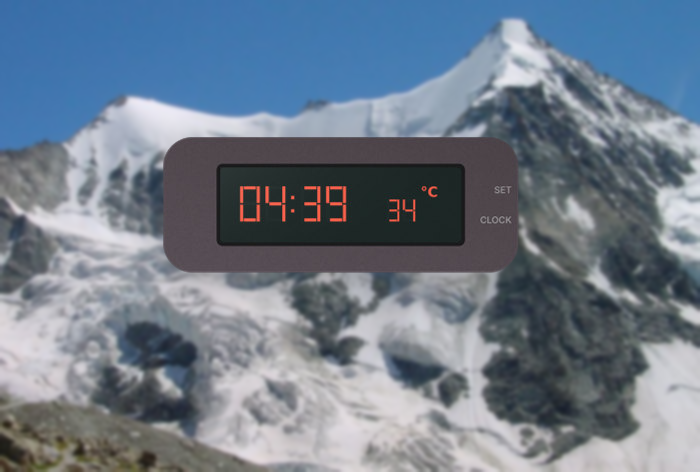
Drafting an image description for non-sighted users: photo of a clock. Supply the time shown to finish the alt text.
4:39
